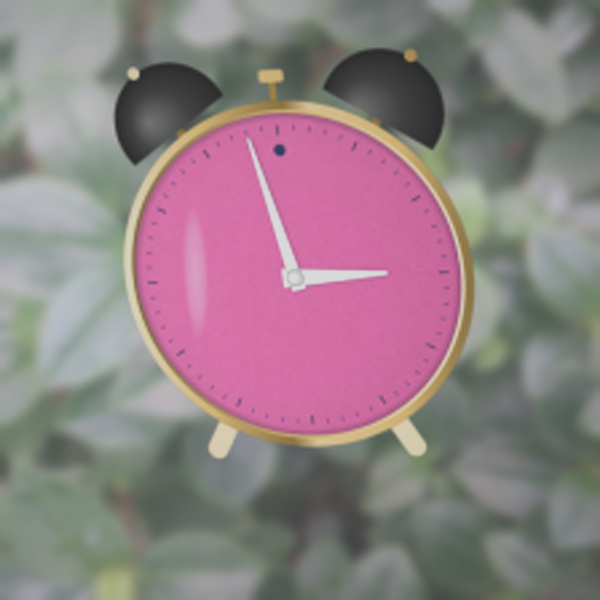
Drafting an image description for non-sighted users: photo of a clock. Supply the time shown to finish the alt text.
2:58
